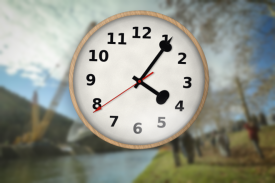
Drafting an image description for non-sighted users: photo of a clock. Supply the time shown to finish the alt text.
4:05:39
